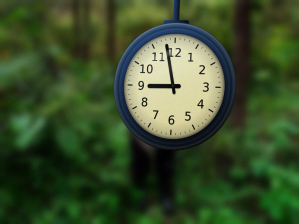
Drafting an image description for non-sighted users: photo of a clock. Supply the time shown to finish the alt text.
8:58
